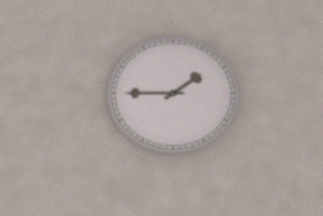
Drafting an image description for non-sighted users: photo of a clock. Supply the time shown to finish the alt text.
1:45
